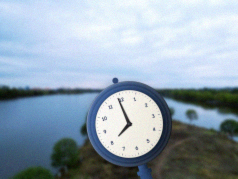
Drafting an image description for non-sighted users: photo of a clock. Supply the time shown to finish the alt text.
7:59
